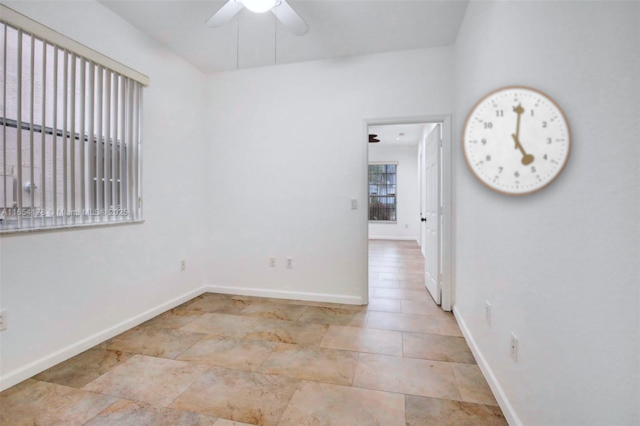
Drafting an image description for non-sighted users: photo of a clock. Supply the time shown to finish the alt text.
5:01
